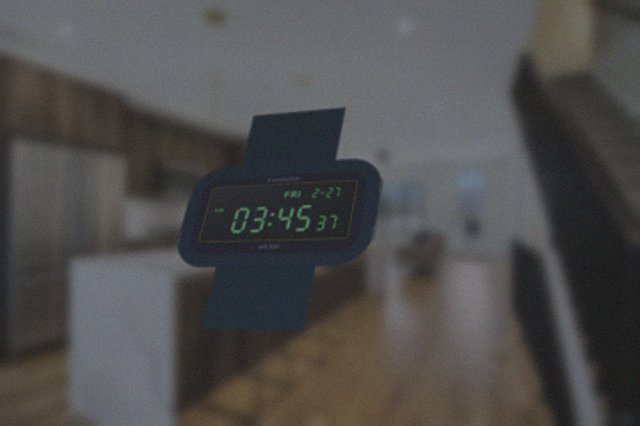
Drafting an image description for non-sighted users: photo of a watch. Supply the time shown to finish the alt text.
3:45:37
